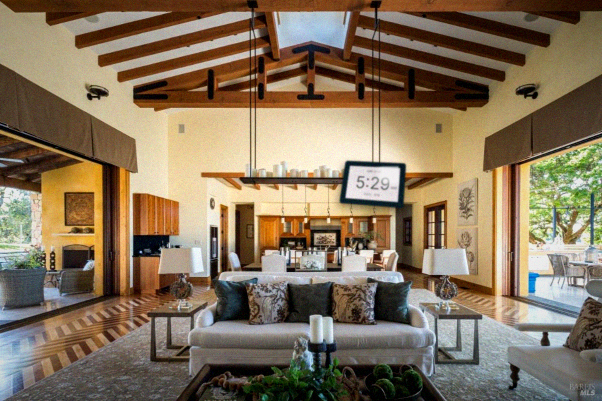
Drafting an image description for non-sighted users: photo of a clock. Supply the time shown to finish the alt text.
5:29
